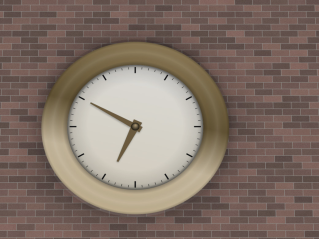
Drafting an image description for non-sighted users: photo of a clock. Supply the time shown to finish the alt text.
6:50
